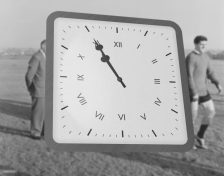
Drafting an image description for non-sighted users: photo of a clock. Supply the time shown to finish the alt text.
10:55
